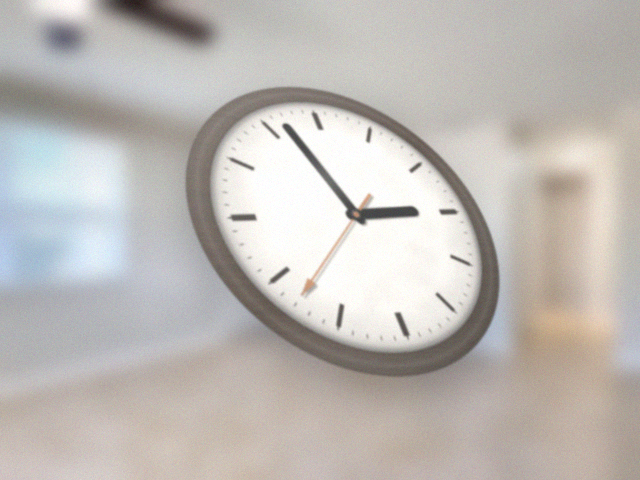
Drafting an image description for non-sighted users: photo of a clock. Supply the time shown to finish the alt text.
2:56:38
